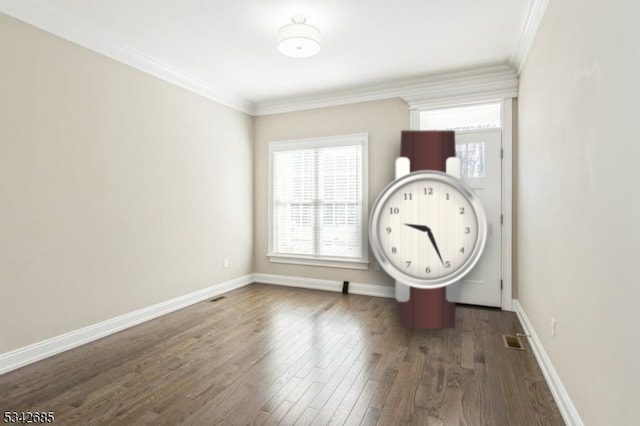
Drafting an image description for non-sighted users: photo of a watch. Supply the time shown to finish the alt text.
9:26
